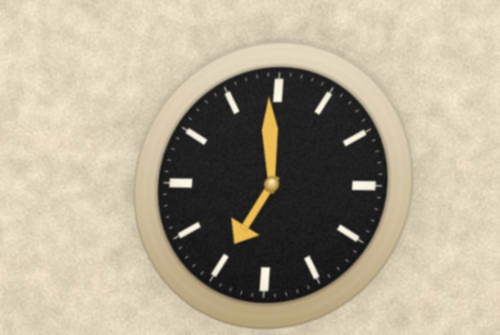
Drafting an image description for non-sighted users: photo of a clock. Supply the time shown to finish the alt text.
6:59
